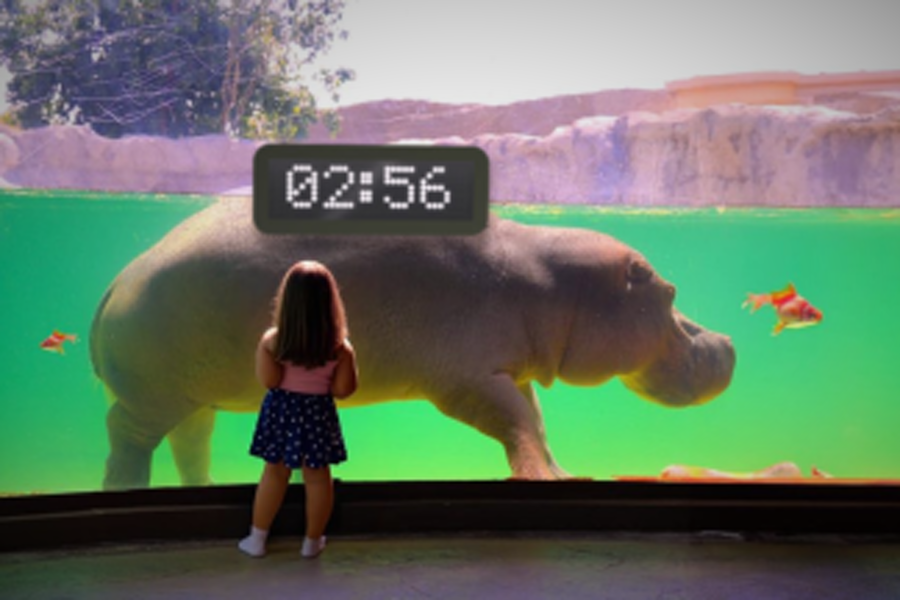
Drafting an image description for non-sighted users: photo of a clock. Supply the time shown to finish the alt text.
2:56
